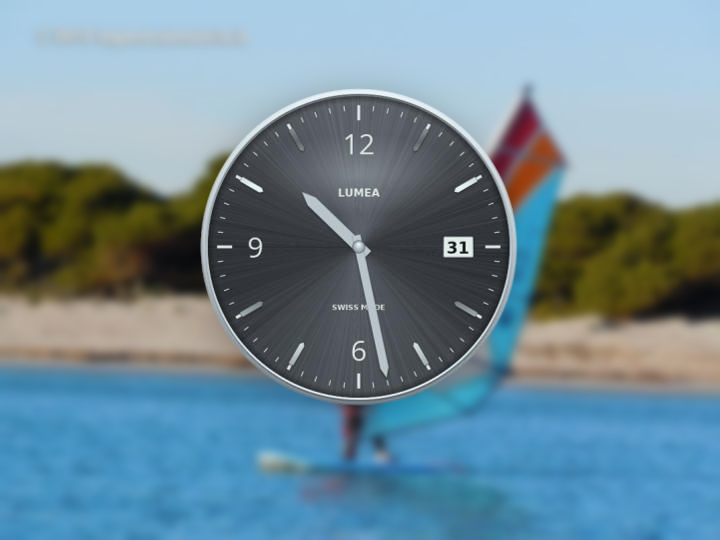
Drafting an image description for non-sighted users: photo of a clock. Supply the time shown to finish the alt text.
10:28
